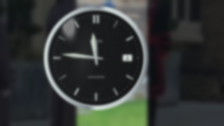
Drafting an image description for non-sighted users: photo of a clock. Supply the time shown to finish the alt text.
11:46
